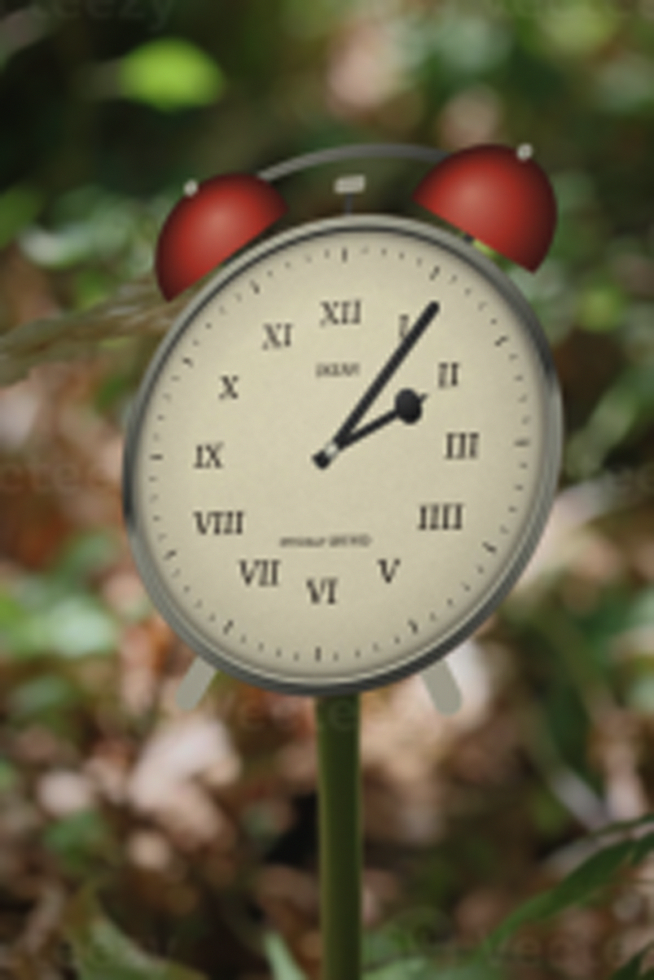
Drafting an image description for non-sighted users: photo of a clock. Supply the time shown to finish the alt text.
2:06
